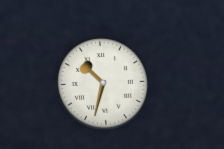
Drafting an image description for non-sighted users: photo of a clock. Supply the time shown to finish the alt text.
10:33
